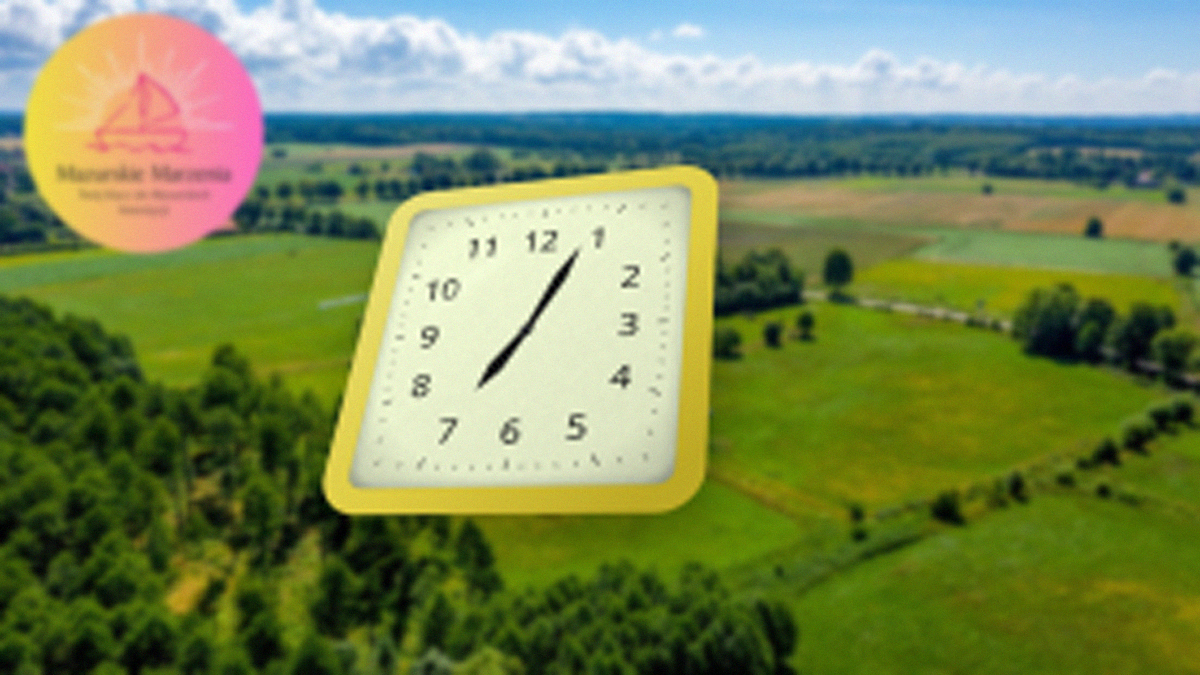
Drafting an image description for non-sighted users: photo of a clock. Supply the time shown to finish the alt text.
7:04
